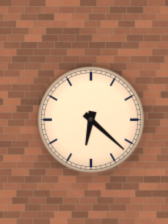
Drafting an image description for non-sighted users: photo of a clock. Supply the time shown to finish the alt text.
6:22
